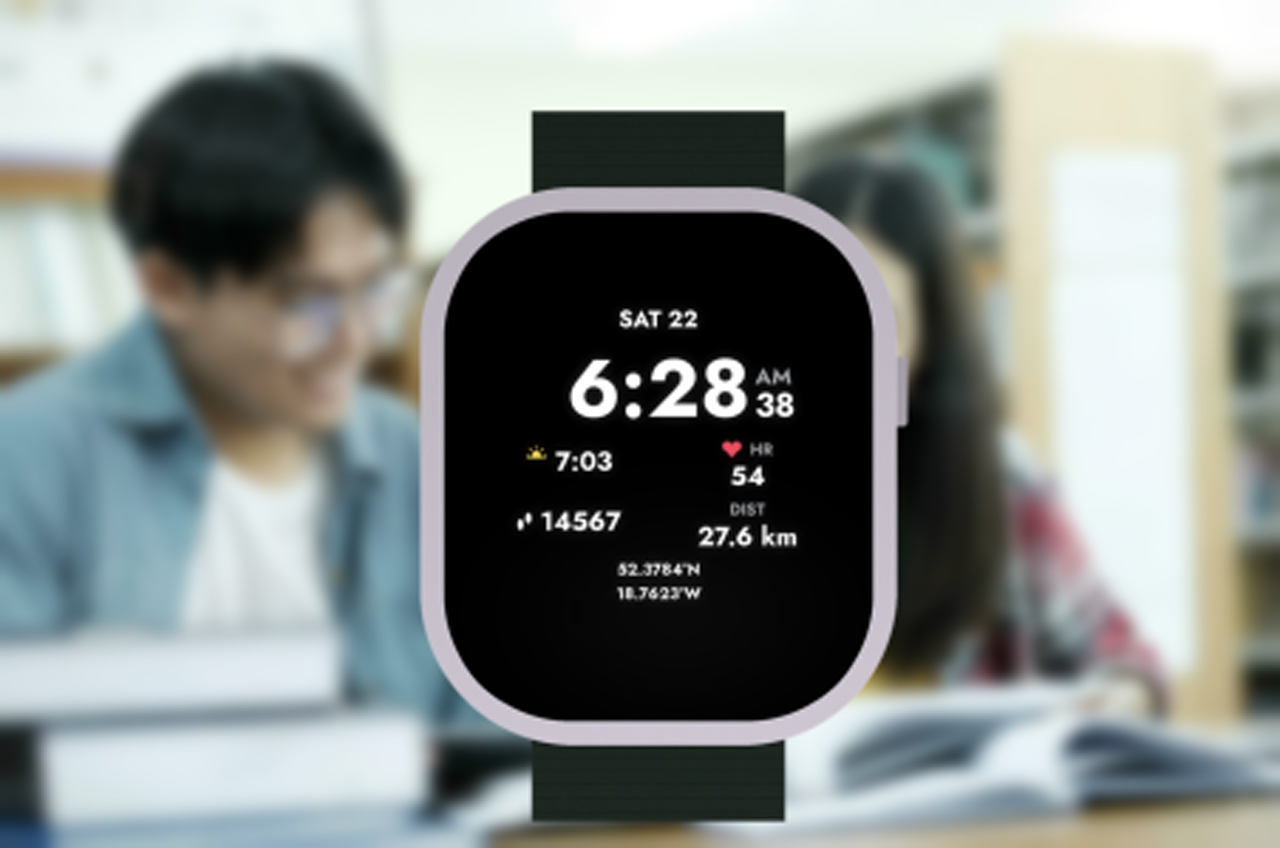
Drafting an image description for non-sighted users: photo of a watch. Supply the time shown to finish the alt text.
6:28:38
